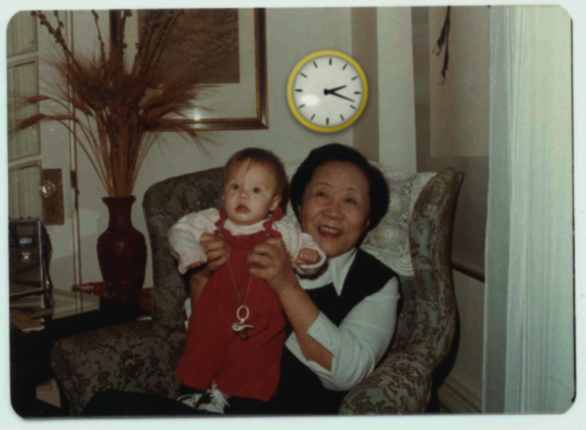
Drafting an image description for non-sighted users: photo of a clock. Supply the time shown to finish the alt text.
2:18
